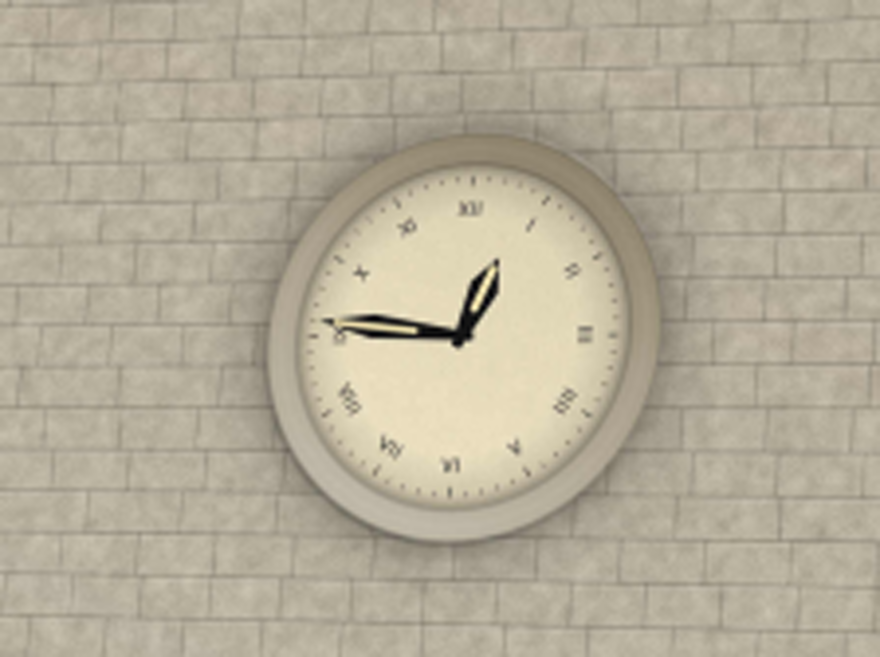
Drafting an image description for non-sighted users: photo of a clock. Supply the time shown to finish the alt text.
12:46
